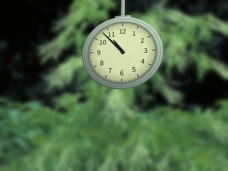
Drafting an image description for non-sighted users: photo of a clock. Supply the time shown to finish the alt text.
10:53
